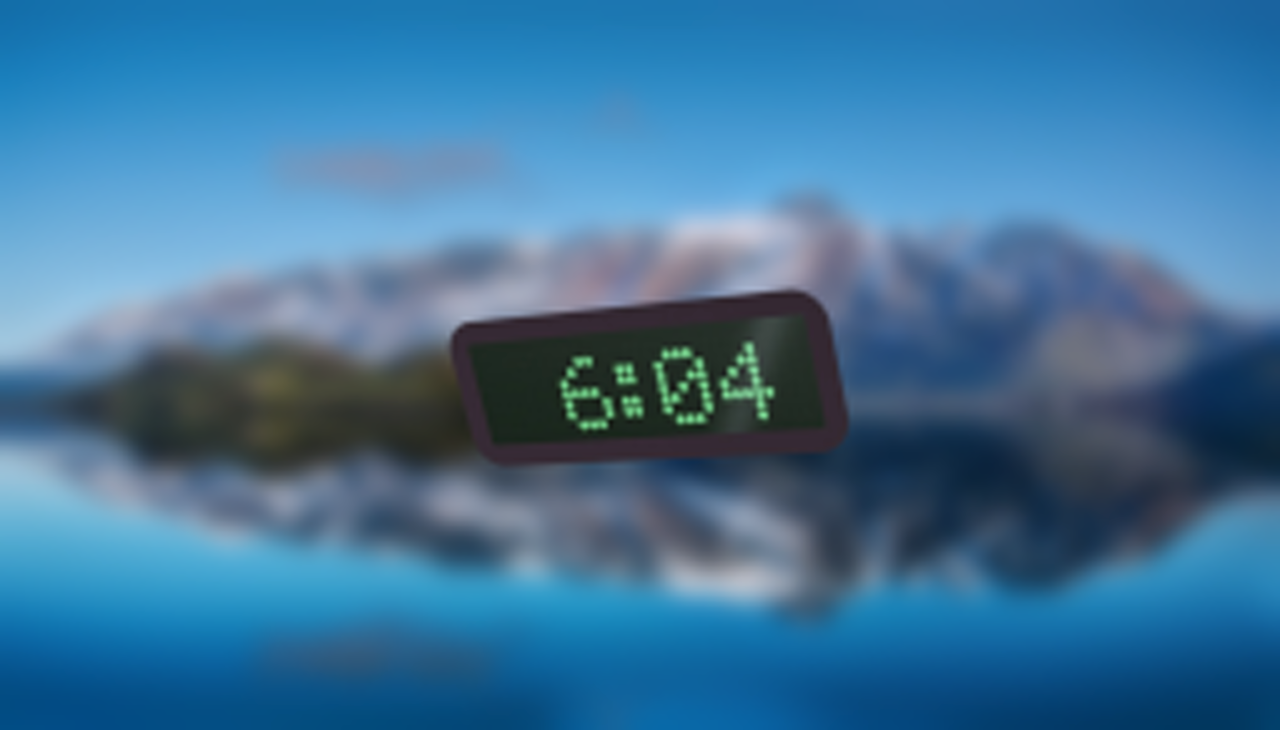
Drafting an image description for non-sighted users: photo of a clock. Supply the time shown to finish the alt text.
6:04
